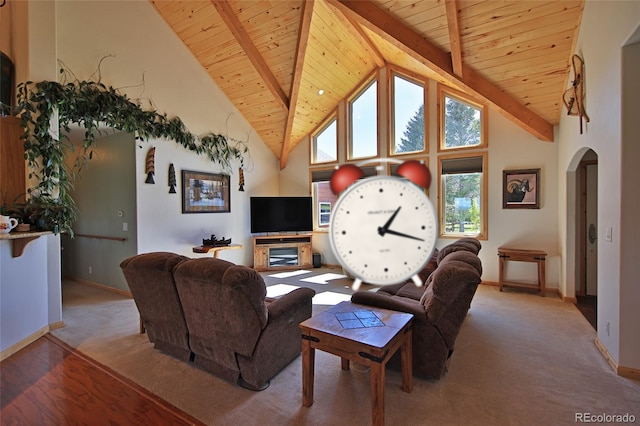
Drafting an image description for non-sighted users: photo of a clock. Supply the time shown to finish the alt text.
1:18
